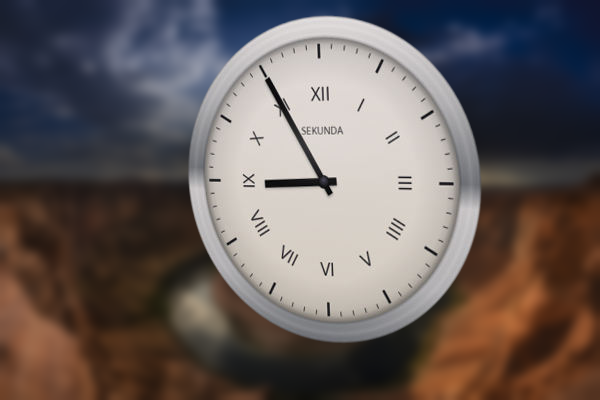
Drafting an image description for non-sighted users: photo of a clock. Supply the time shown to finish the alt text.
8:55
